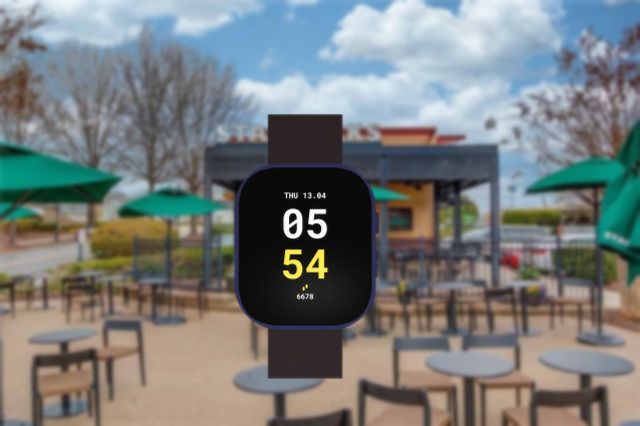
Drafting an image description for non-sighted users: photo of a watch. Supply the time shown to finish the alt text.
5:54
